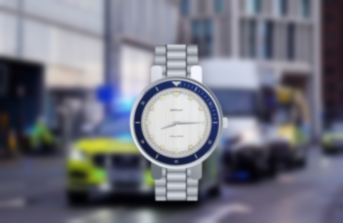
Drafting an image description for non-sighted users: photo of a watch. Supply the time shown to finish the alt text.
8:15
